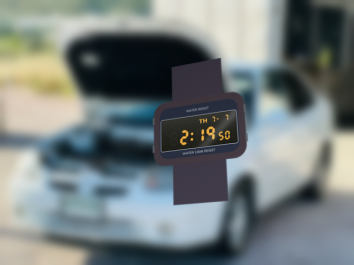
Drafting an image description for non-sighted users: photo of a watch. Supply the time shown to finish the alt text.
2:19:50
